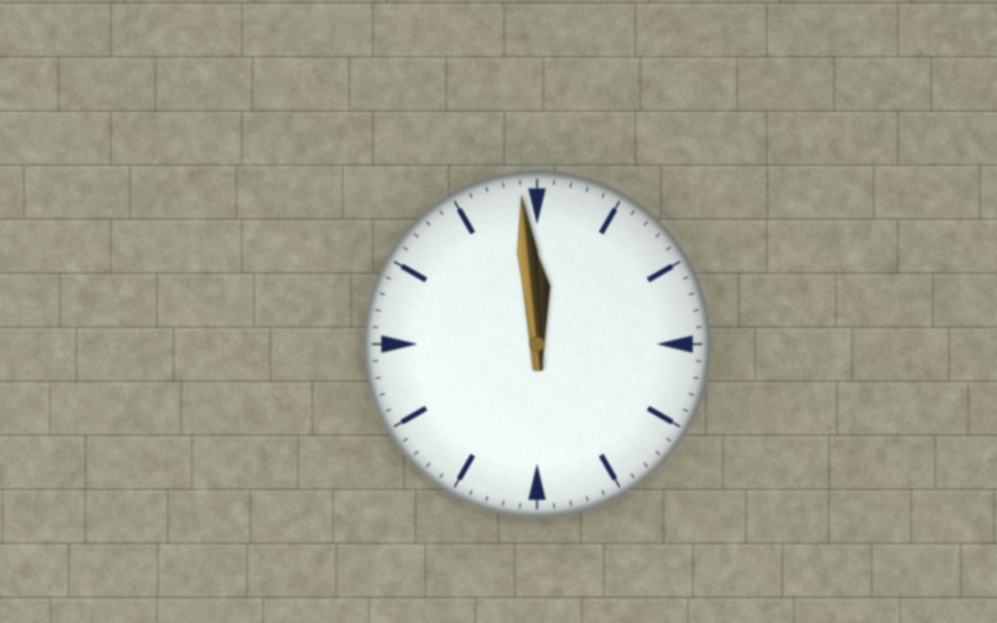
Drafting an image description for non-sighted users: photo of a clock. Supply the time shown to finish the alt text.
11:59
